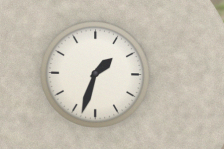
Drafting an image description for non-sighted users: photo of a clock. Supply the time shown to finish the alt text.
1:33
